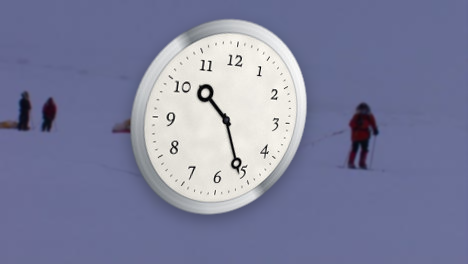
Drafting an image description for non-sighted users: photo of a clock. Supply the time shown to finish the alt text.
10:26
